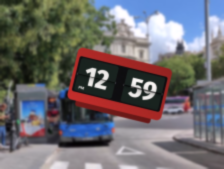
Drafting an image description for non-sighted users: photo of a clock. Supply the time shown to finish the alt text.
12:59
